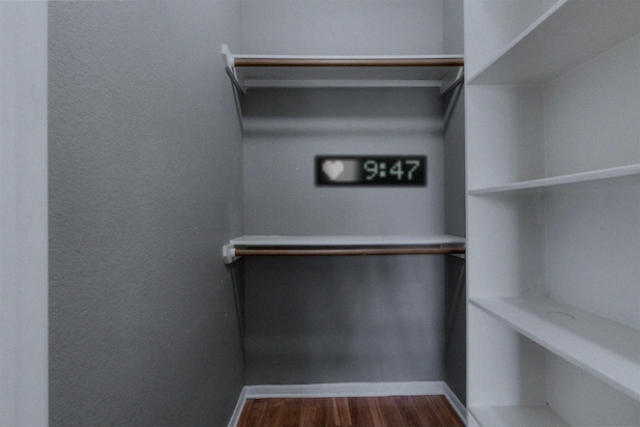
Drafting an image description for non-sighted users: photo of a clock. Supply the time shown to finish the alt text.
9:47
